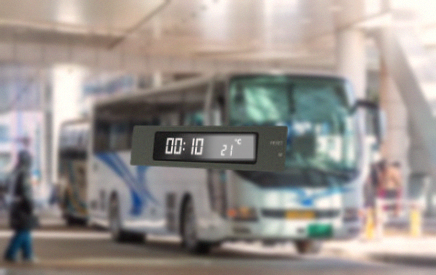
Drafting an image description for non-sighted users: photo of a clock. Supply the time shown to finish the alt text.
0:10
